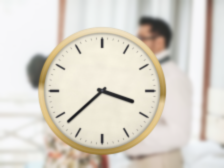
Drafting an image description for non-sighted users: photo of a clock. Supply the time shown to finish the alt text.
3:38
